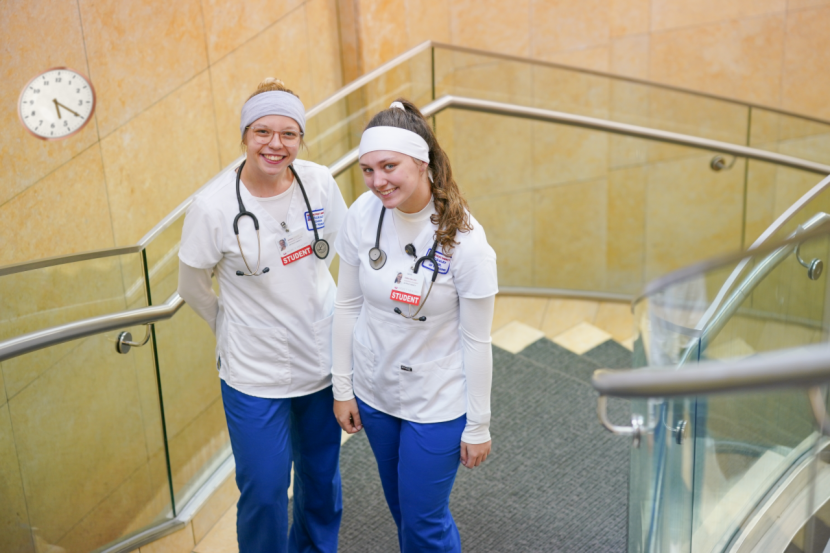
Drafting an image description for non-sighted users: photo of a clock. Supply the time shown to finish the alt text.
5:20
